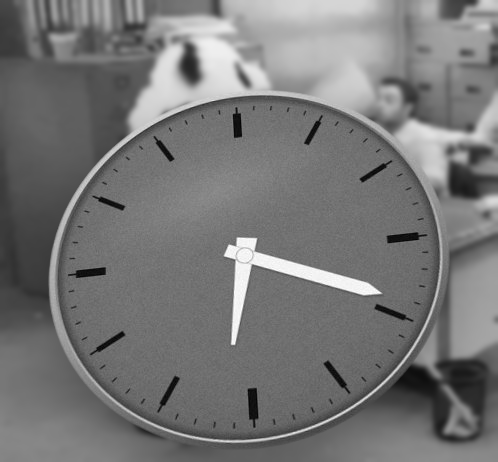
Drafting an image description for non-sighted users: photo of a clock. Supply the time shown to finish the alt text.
6:19
